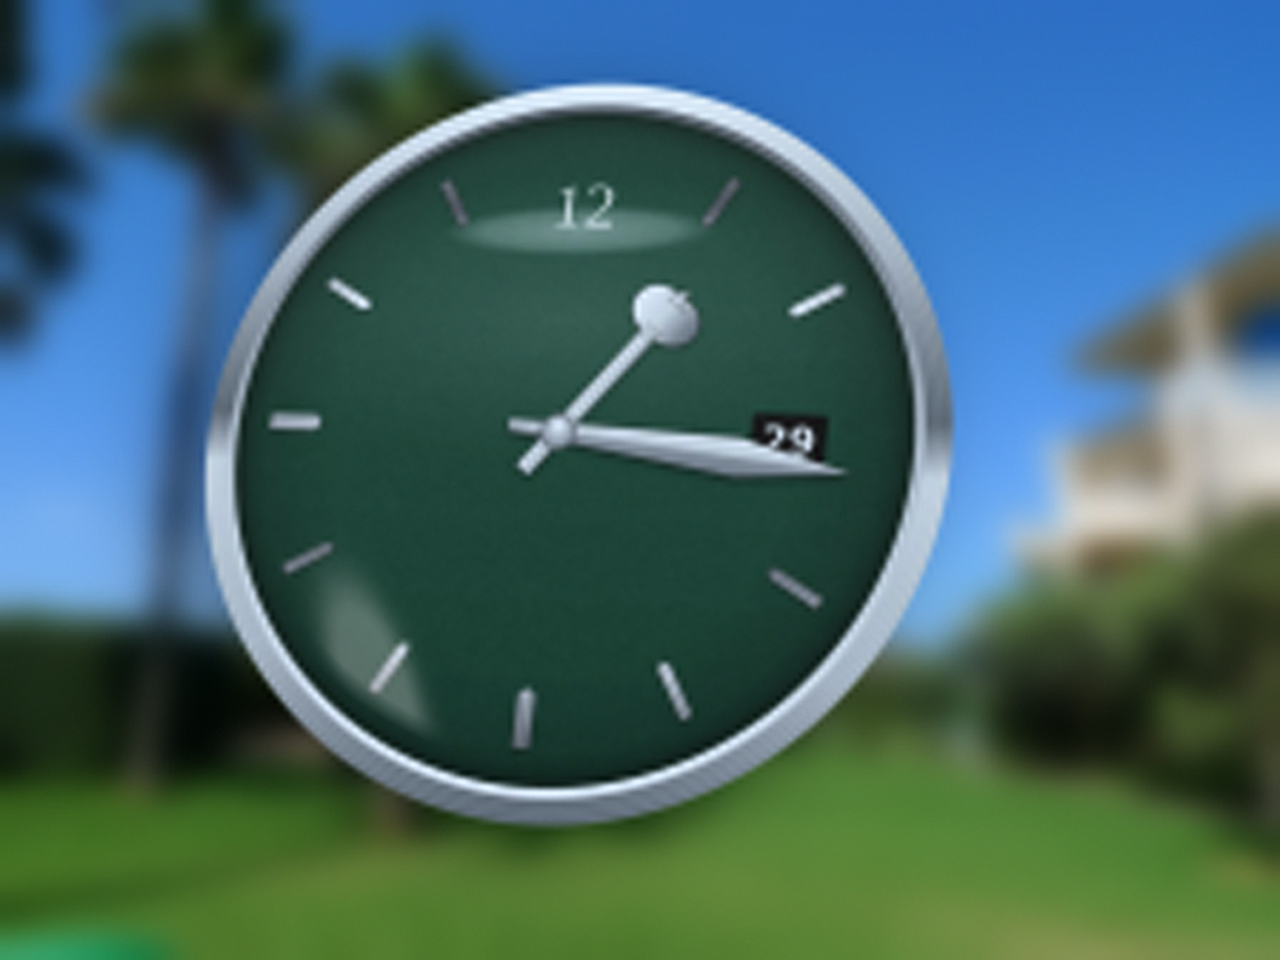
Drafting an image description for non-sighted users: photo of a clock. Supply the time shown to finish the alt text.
1:16
